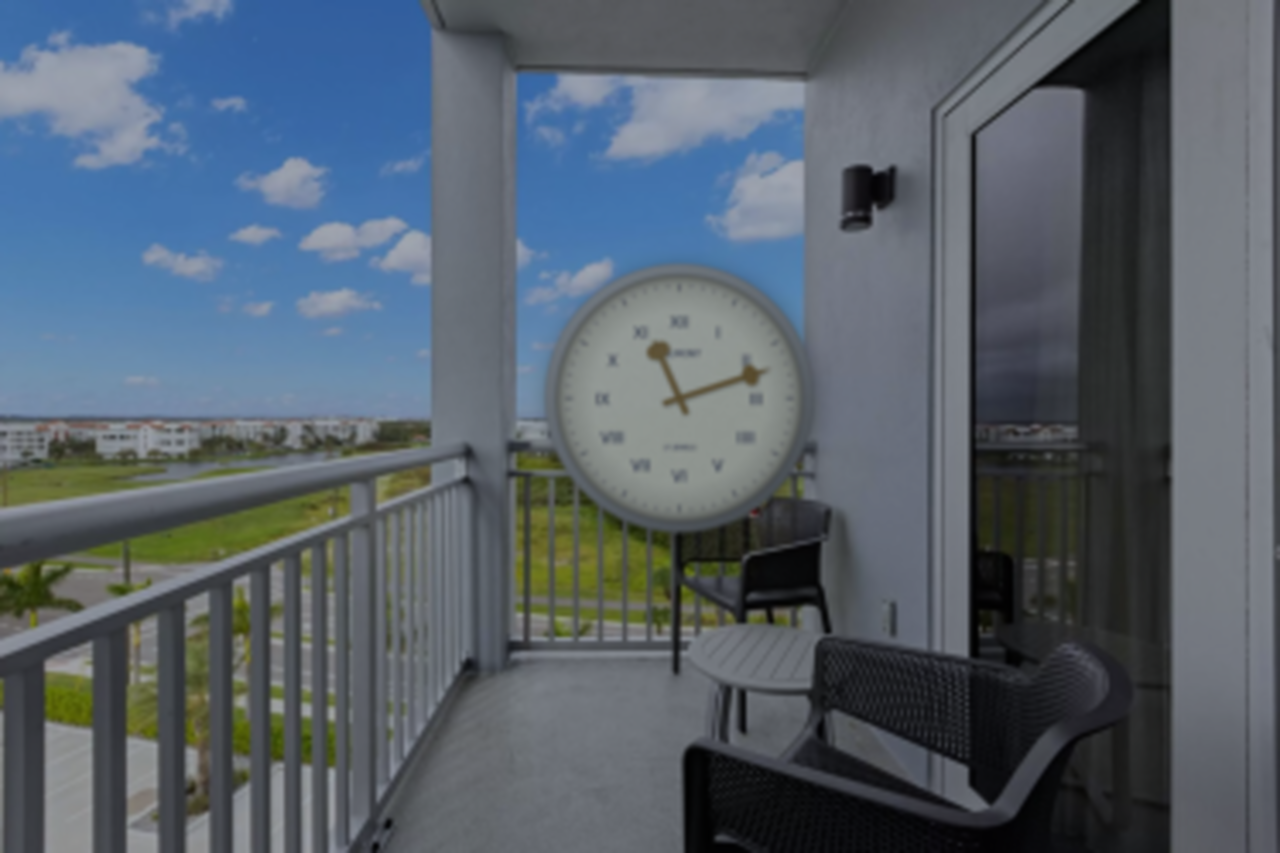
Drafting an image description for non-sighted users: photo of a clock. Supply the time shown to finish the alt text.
11:12
